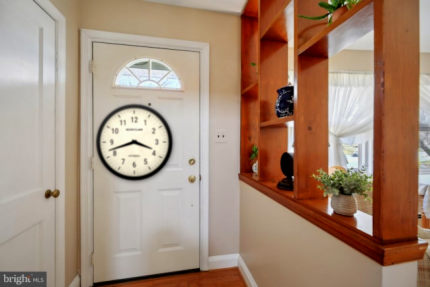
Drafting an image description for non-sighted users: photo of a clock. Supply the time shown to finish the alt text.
3:42
